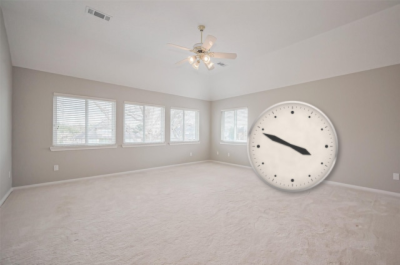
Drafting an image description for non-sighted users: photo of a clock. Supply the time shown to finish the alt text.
3:49
